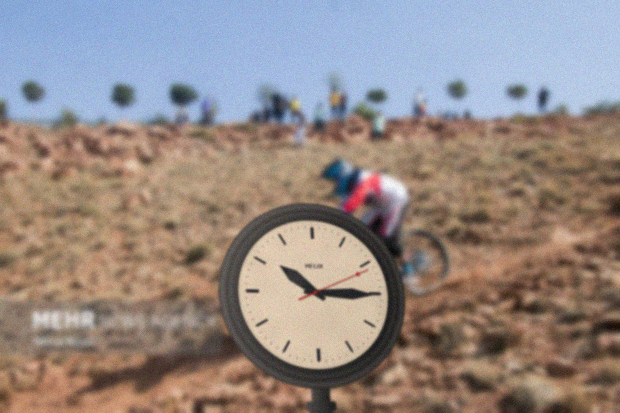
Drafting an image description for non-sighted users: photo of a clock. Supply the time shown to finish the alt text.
10:15:11
